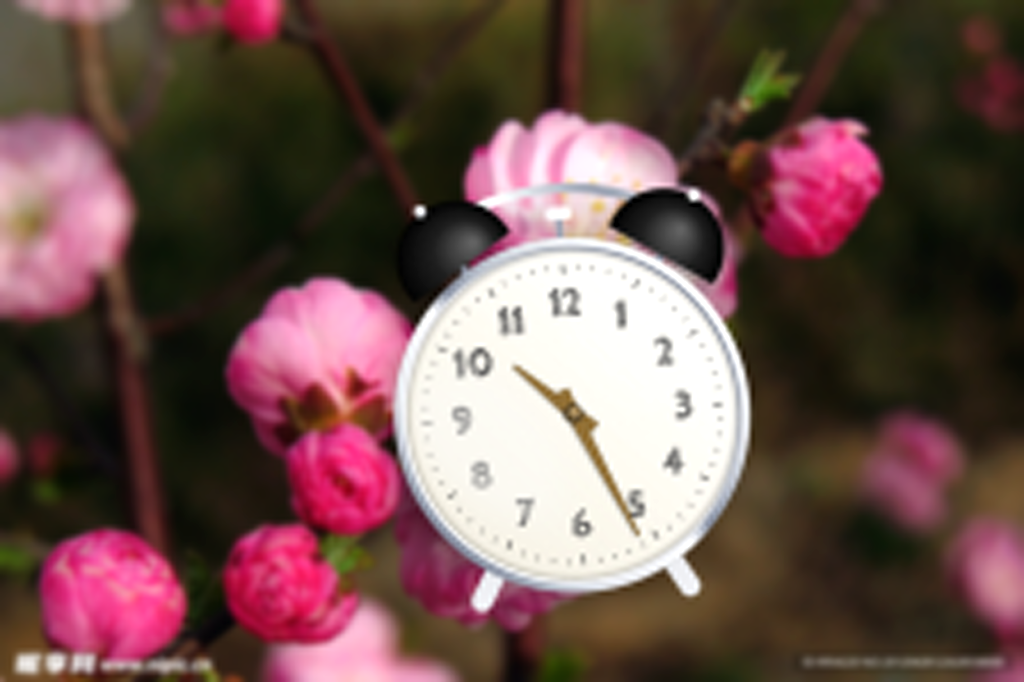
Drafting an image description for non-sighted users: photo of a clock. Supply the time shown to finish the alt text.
10:26
